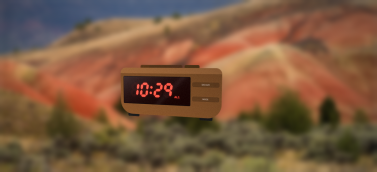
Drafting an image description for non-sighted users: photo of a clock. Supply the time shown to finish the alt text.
10:29
